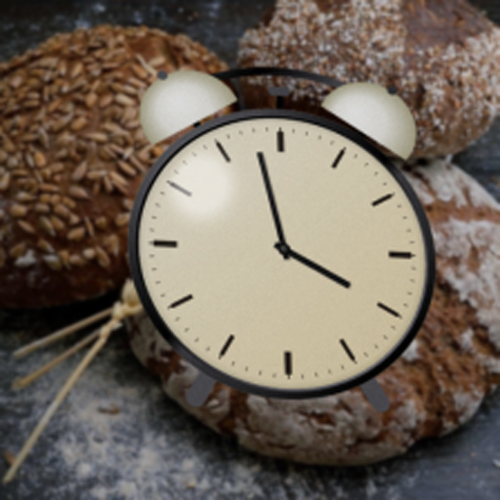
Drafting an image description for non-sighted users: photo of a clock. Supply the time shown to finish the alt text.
3:58
